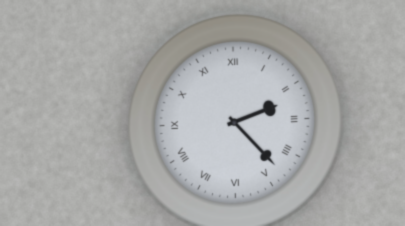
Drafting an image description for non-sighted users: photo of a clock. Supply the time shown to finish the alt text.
2:23
